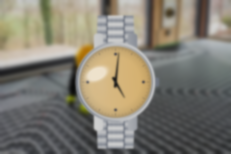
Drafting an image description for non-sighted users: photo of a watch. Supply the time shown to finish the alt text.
5:01
